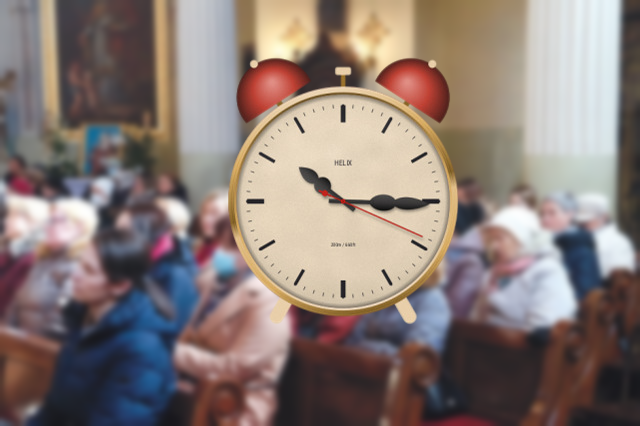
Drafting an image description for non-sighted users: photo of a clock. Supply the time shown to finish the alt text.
10:15:19
